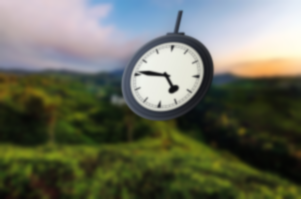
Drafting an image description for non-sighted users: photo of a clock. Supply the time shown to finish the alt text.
4:46
